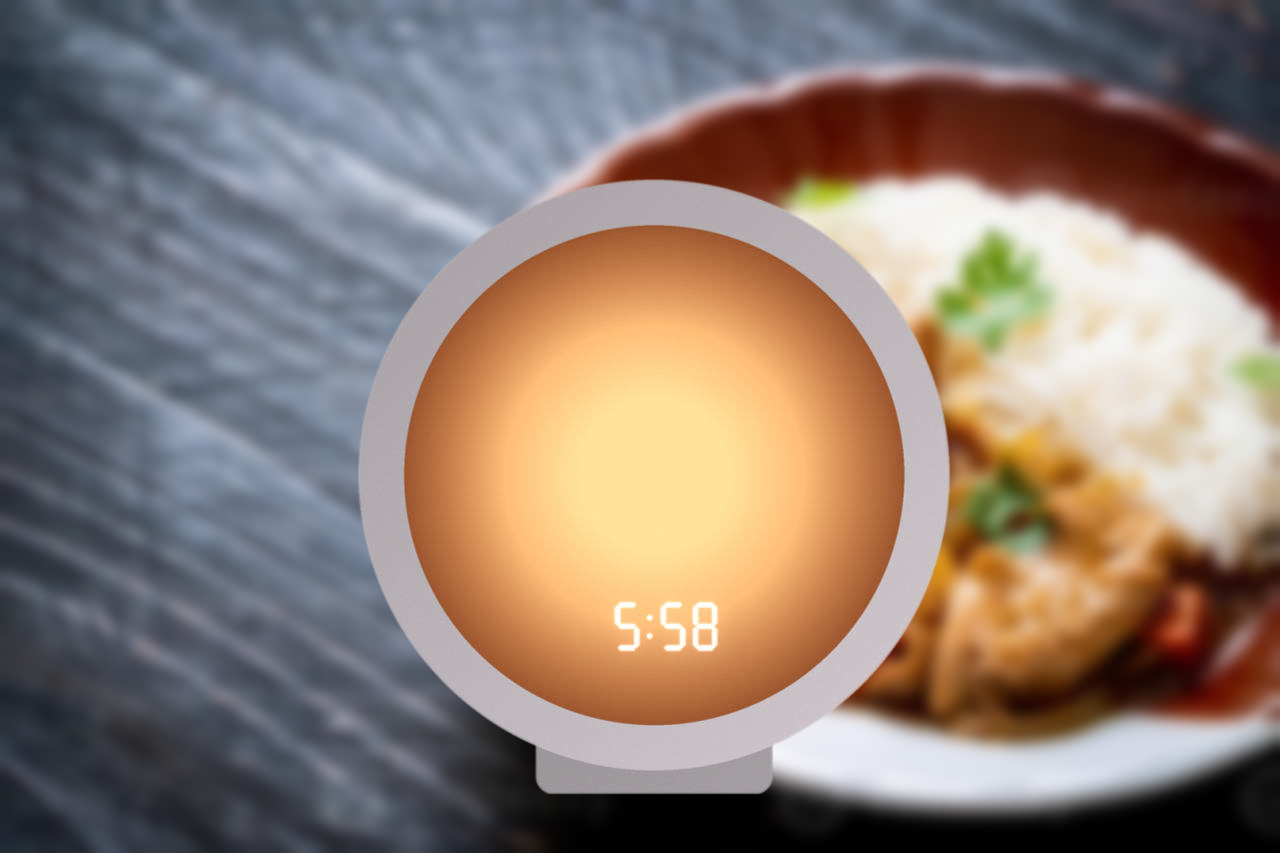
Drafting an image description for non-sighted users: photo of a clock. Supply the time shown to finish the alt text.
5:58
